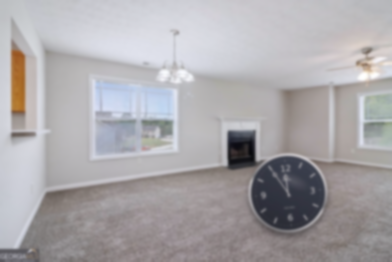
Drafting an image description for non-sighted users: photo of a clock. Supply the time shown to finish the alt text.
11:55
